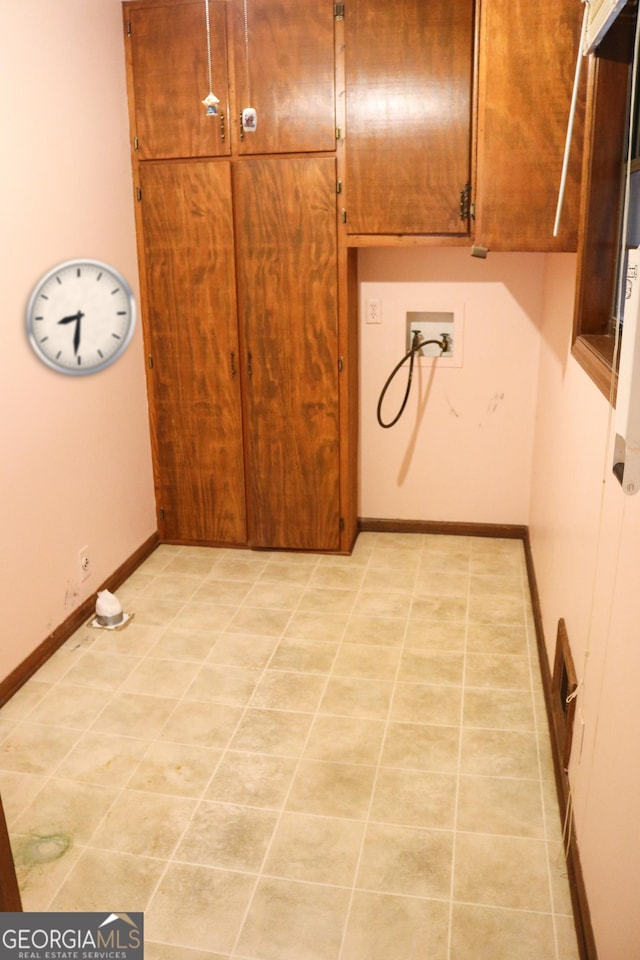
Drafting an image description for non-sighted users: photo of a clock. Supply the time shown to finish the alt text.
8:31
